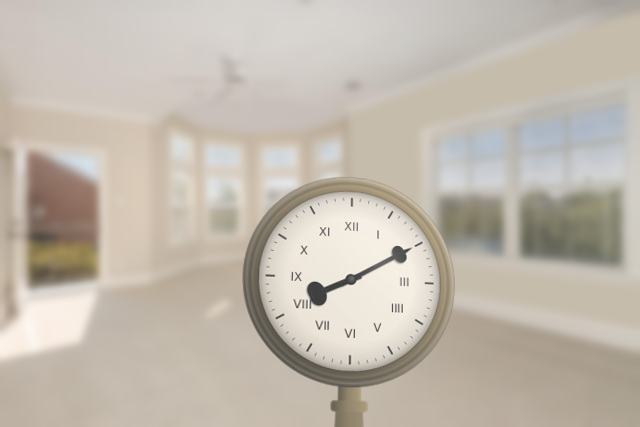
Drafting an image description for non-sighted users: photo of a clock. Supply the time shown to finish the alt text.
8:10
